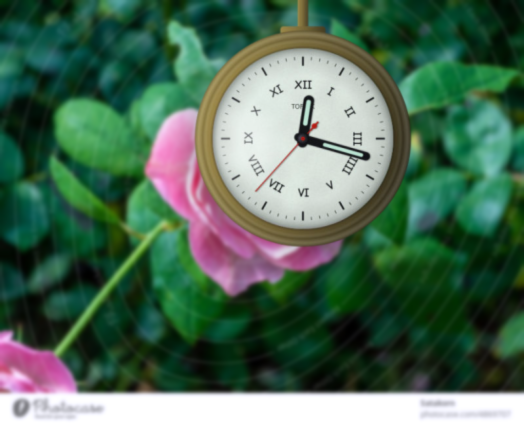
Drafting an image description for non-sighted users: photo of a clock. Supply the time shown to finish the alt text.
12:17:37
